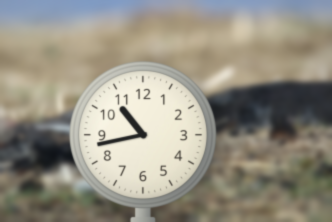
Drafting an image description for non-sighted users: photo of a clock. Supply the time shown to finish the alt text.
10:43
